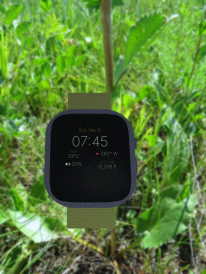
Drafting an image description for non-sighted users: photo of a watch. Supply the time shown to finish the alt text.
7:45
